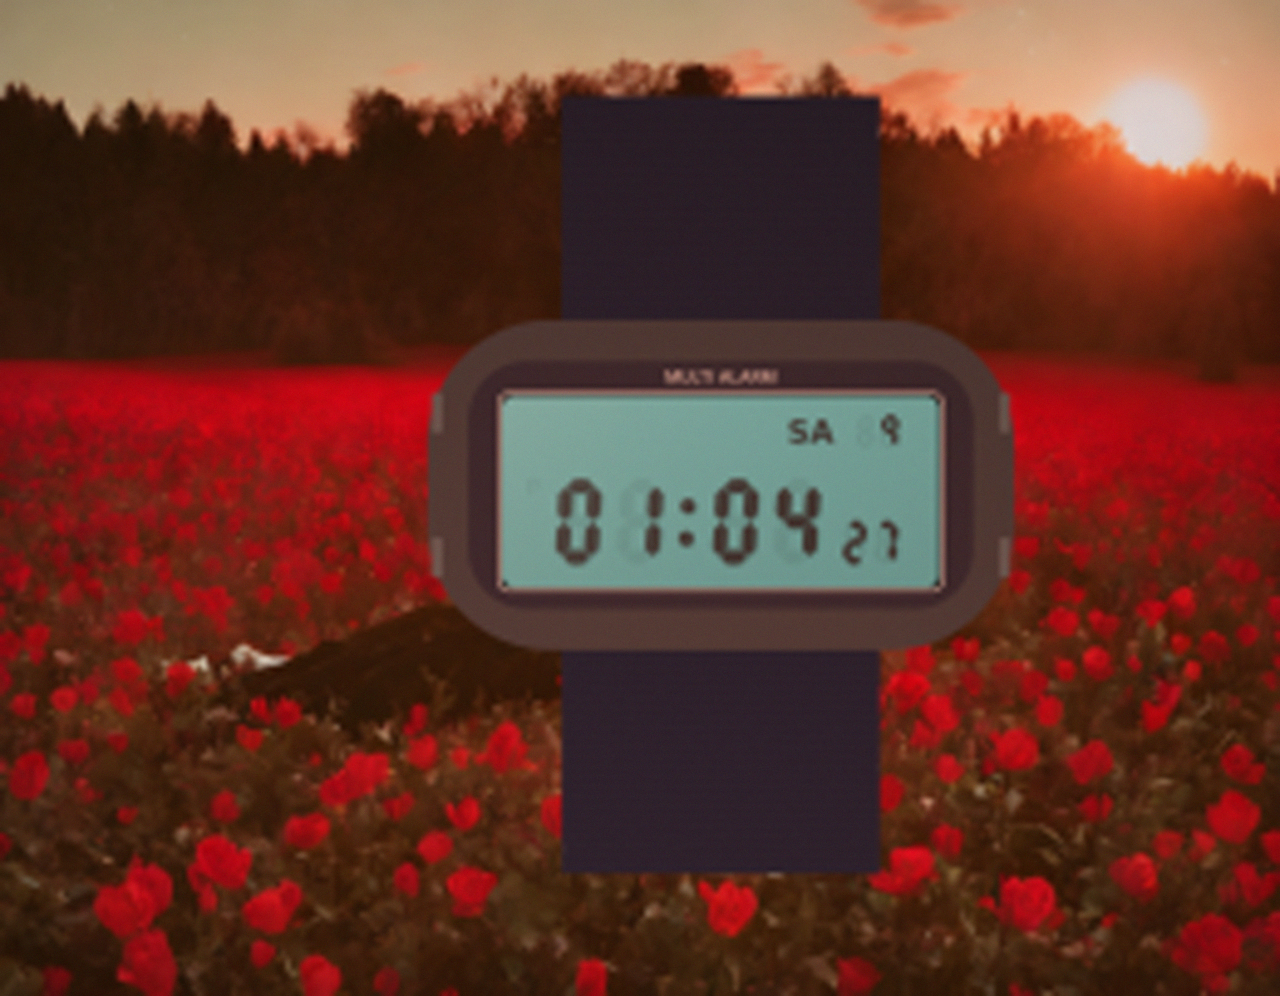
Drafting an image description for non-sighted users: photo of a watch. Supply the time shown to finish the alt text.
1:04:27
